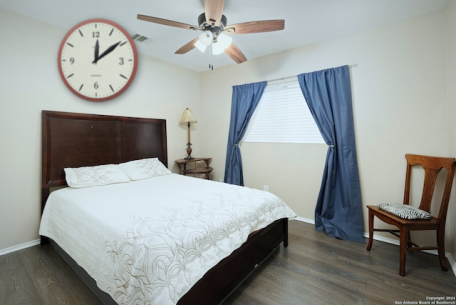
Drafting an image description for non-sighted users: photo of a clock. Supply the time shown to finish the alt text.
12:09
